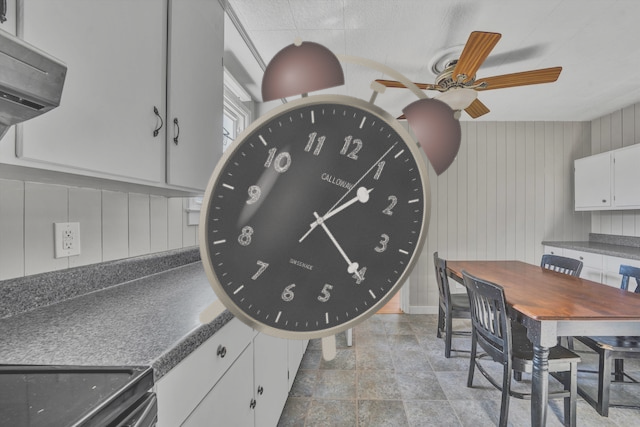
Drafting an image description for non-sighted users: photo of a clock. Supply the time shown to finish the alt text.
1:20:04
